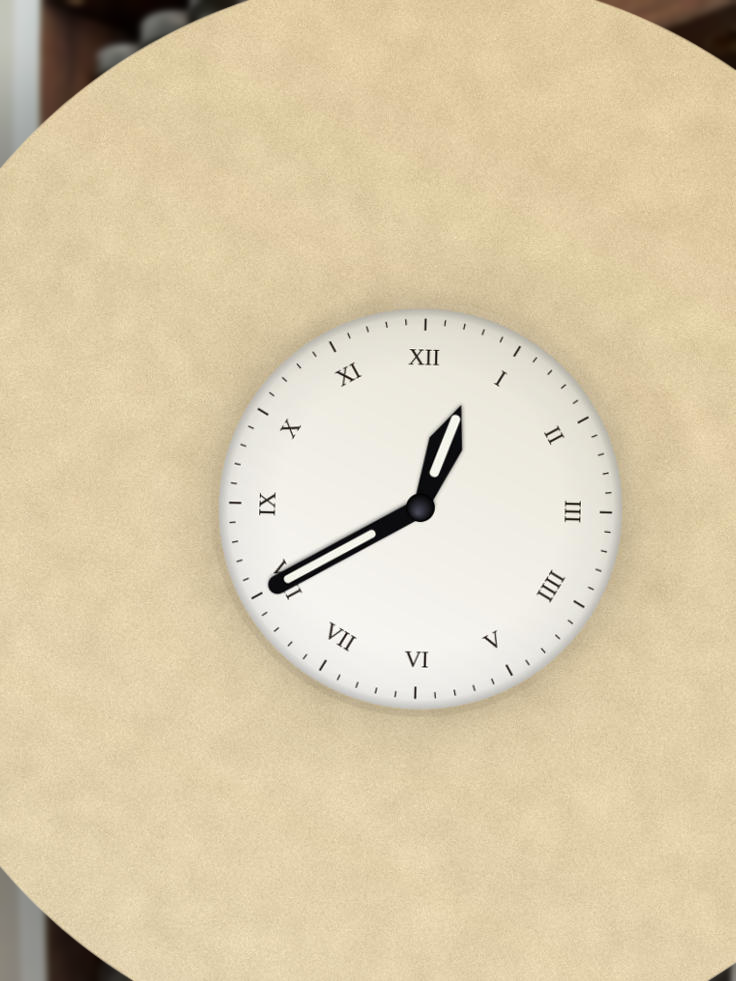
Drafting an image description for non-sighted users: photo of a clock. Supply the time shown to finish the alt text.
12:40
